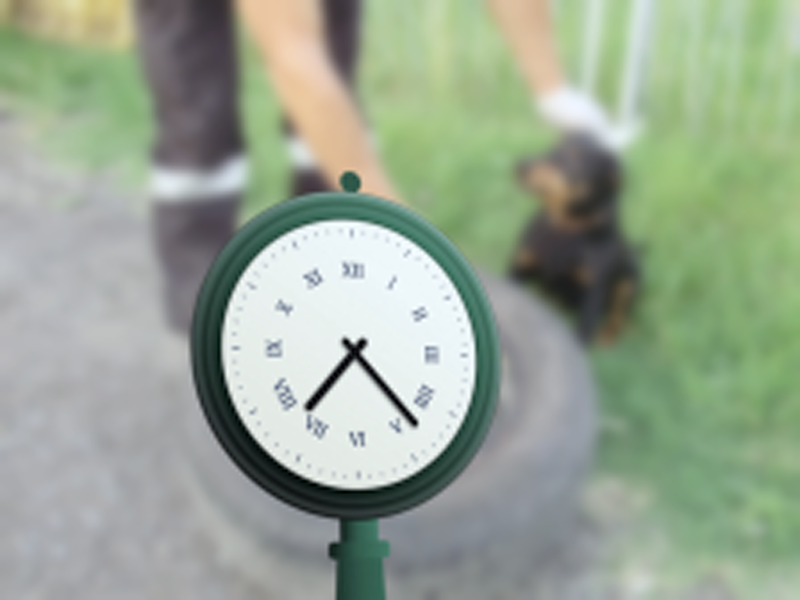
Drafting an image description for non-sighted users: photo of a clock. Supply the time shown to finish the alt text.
7:23
